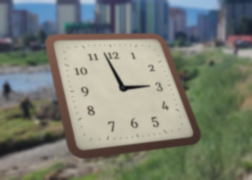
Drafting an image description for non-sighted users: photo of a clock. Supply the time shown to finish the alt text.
2:58
